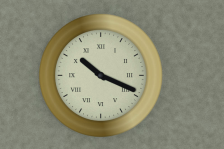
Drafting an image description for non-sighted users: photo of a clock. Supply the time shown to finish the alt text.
10:19
